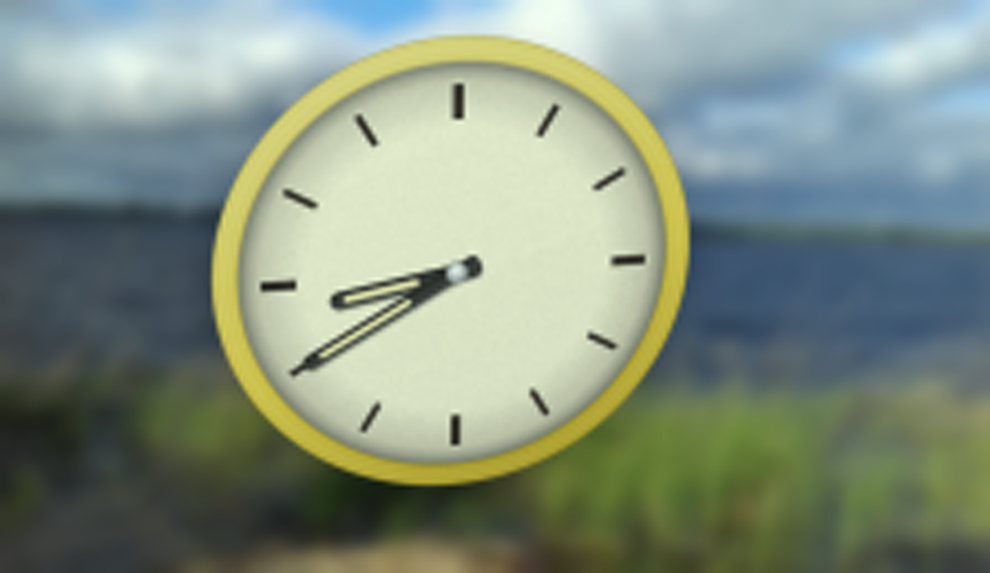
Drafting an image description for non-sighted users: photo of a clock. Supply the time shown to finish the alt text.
8:40
